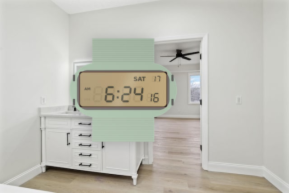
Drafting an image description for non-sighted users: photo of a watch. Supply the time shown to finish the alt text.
6:24:16
